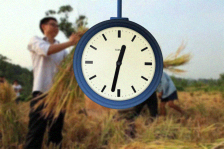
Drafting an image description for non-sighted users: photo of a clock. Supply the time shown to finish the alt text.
12:32
